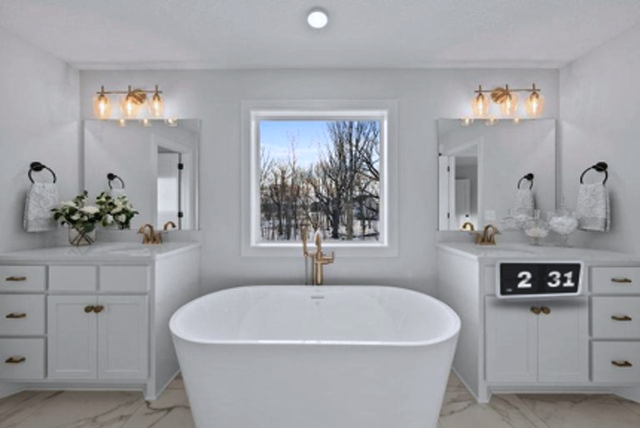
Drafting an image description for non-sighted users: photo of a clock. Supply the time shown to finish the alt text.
2:31
